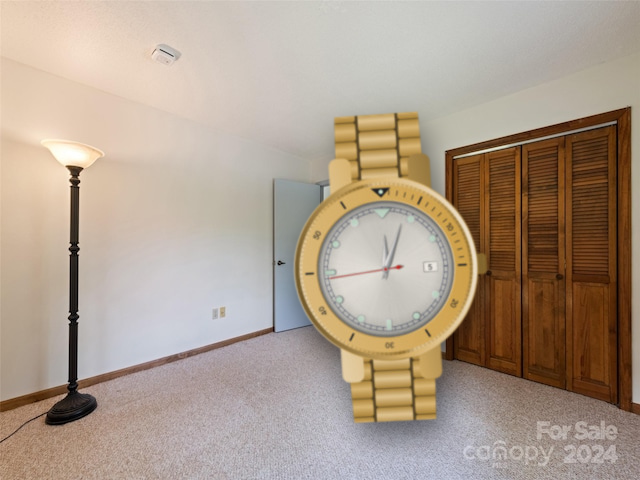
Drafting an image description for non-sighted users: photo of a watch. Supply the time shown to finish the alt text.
12:03:44
